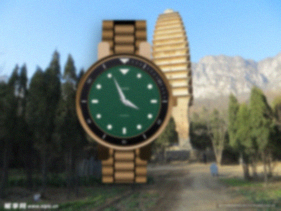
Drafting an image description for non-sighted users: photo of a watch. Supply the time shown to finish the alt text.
3:56
